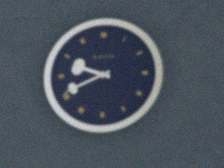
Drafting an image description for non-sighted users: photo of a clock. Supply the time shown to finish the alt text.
9:41
